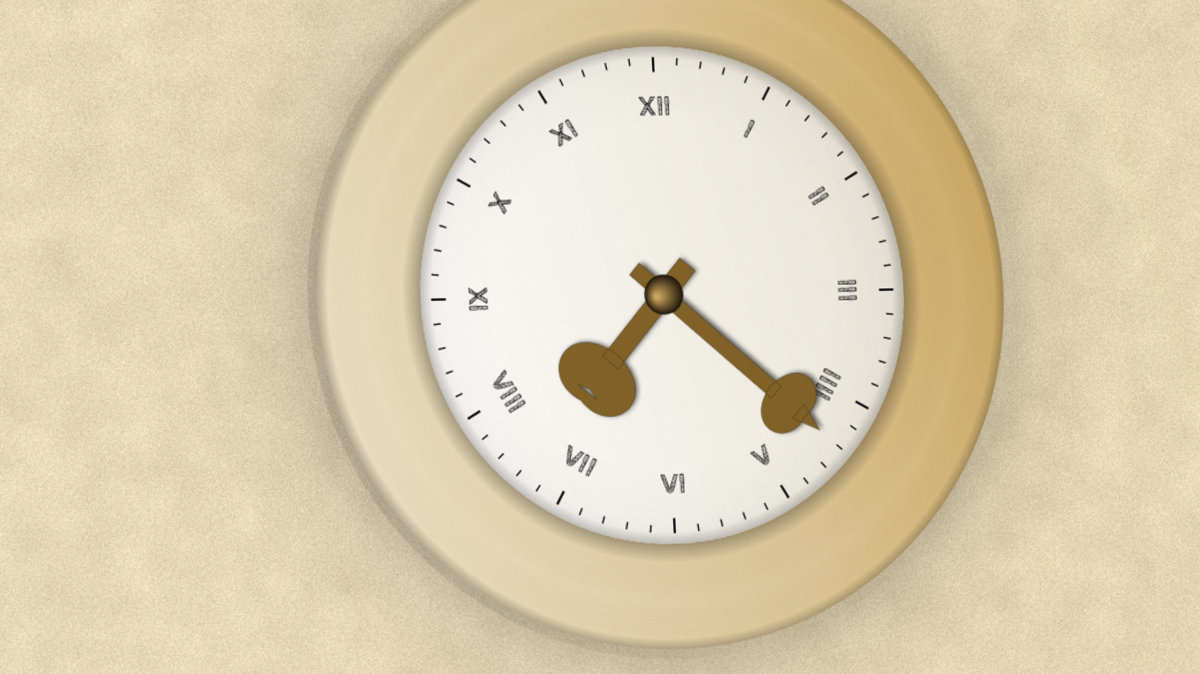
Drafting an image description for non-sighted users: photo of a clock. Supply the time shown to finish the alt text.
7:22
